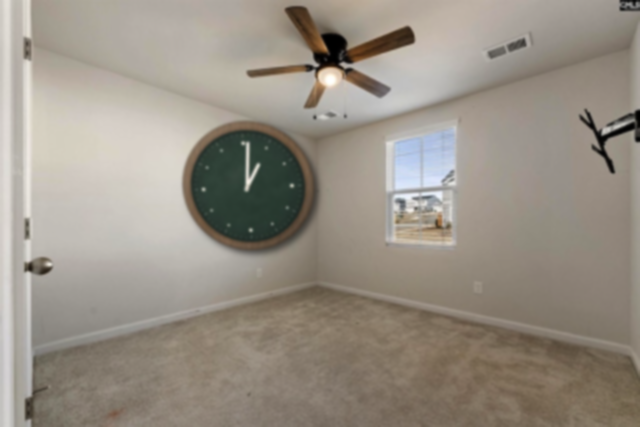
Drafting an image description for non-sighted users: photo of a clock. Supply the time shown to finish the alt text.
1:01
